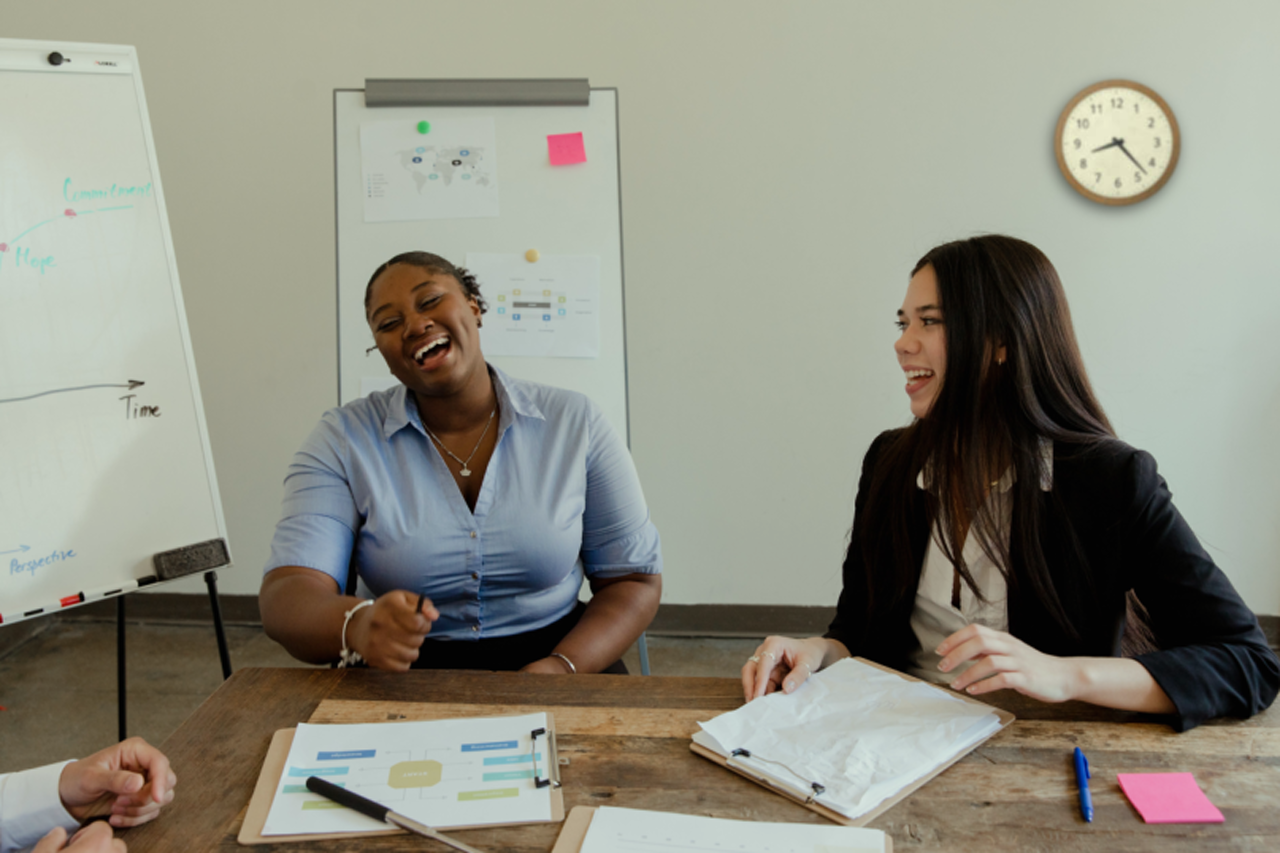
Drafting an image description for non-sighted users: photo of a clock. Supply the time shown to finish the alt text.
8:23
